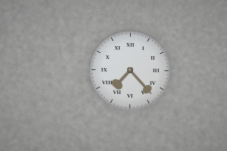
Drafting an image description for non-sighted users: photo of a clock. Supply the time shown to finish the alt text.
7:23
